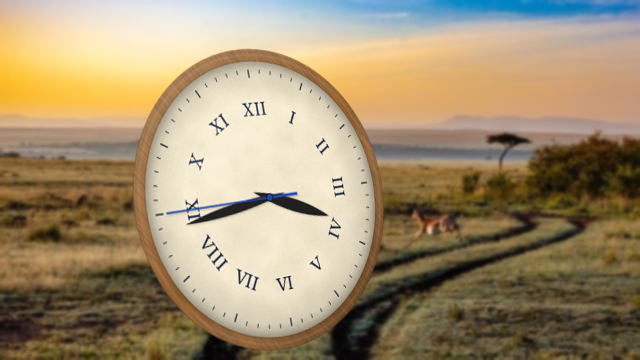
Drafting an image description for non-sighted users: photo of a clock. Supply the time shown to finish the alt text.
3:43:45
